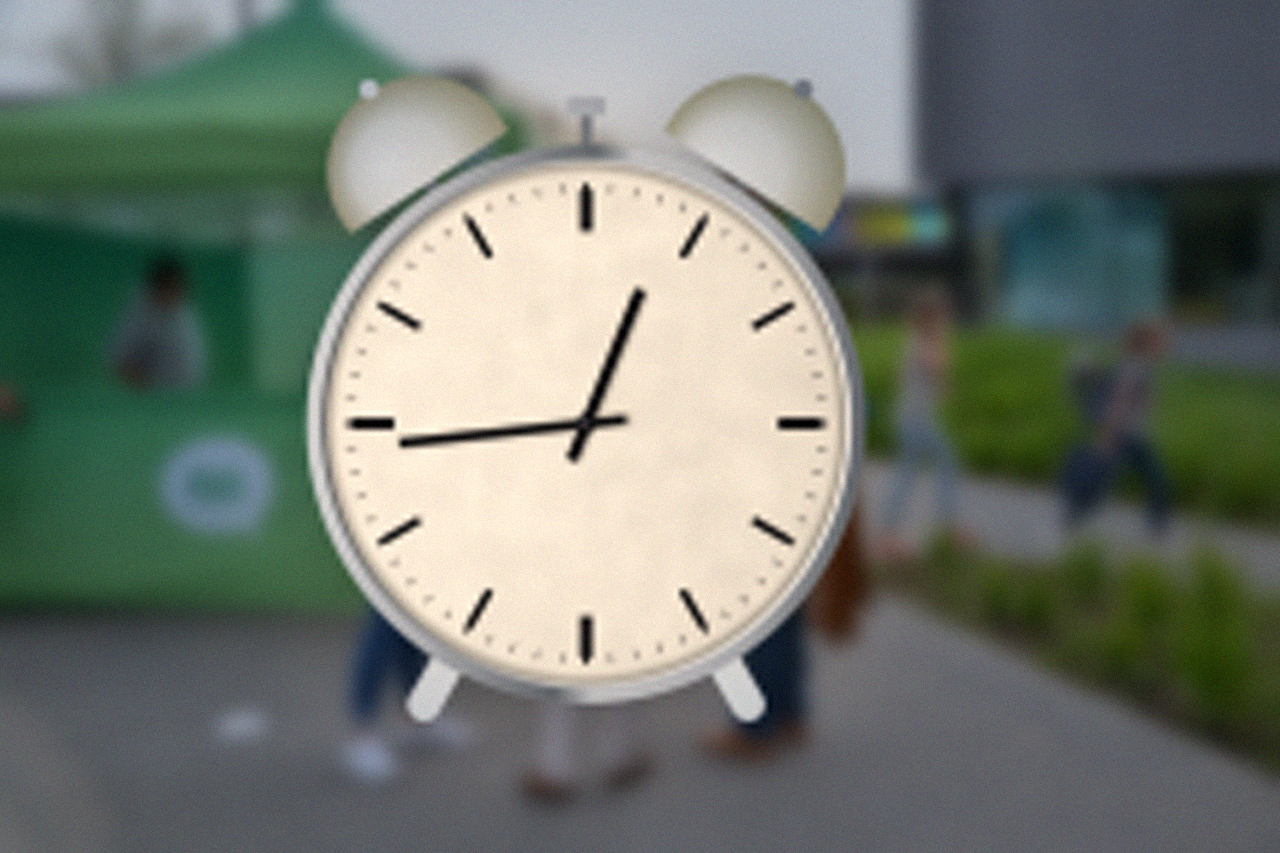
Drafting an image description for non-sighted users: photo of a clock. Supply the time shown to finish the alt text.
12:44
